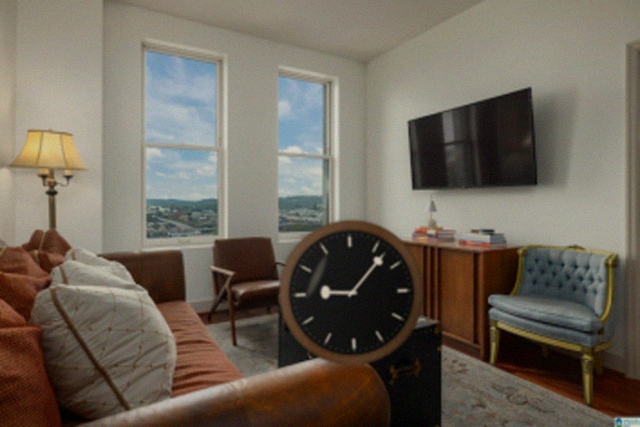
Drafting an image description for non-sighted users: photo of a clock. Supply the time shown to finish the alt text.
9:07
